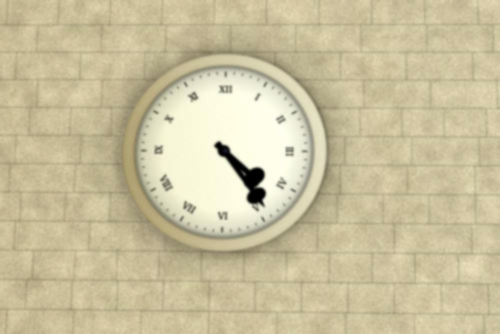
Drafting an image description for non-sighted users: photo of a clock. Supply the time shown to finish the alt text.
4:24
